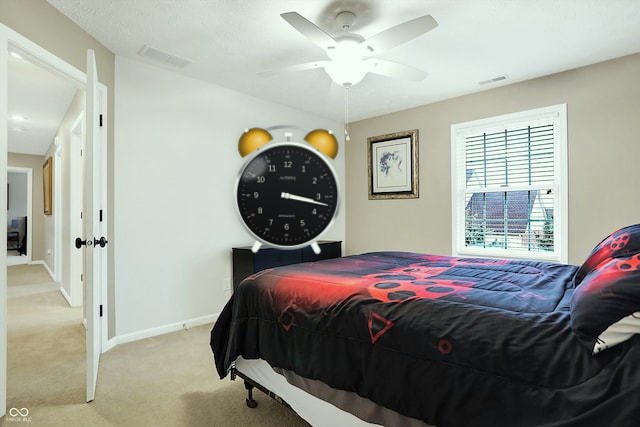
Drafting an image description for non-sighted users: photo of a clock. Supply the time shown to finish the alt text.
3:17
